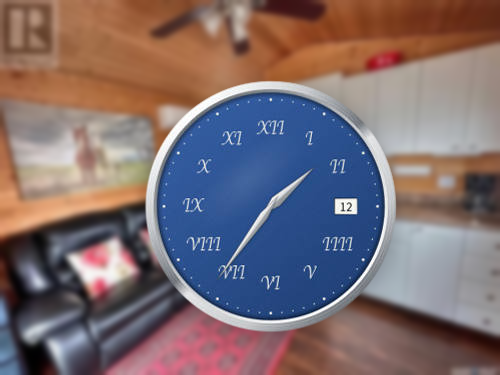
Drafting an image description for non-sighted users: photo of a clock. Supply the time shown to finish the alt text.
1:36
